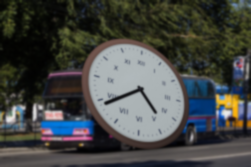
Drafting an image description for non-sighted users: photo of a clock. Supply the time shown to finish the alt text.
4:39
